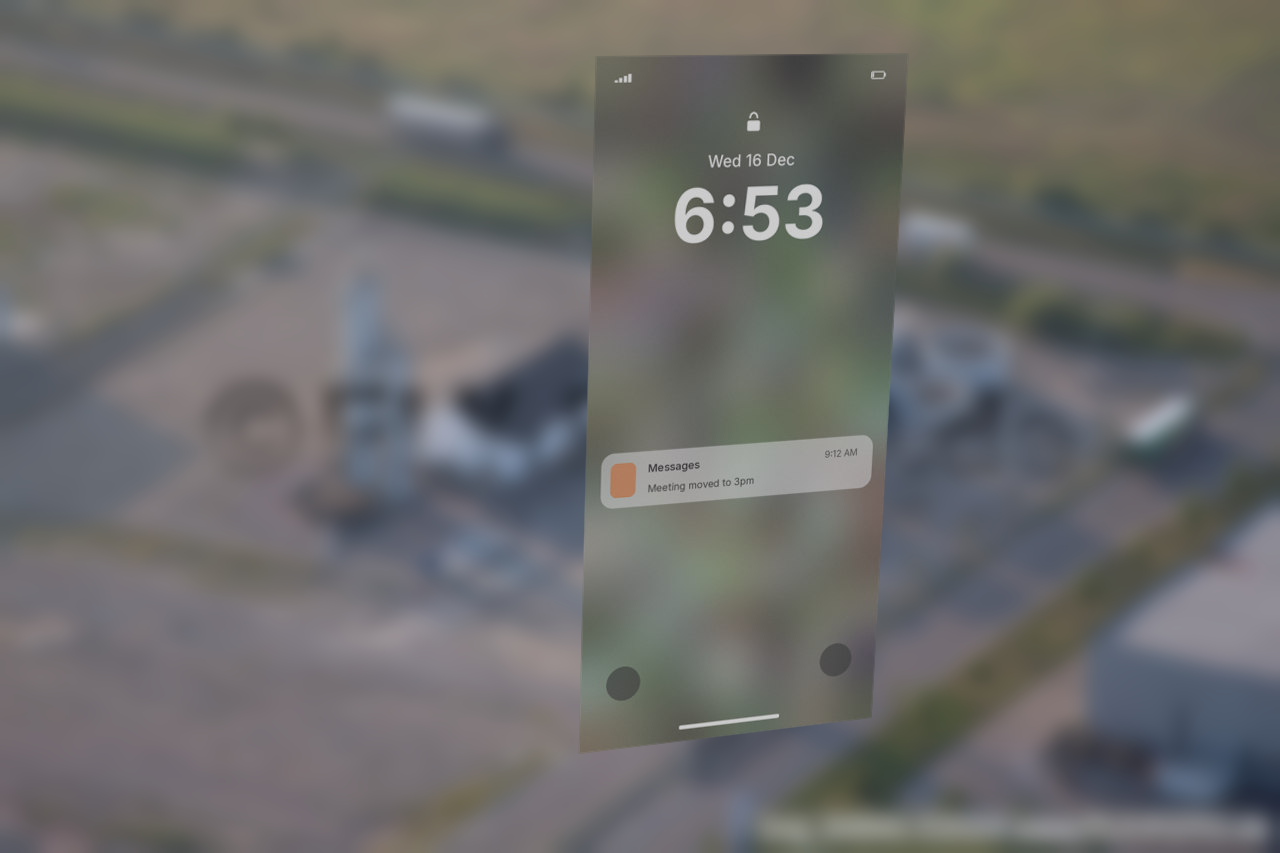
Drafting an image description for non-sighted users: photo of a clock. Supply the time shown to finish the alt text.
6:53
